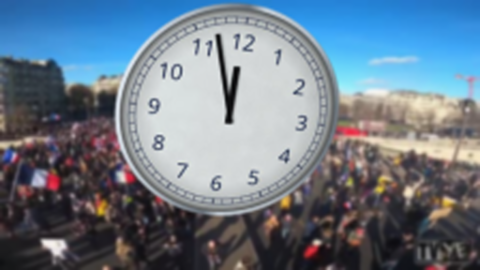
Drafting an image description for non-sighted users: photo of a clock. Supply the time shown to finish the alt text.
11:57
